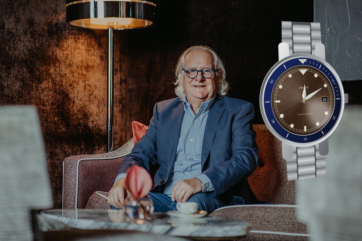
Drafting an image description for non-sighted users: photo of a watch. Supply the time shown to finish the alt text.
12:10
